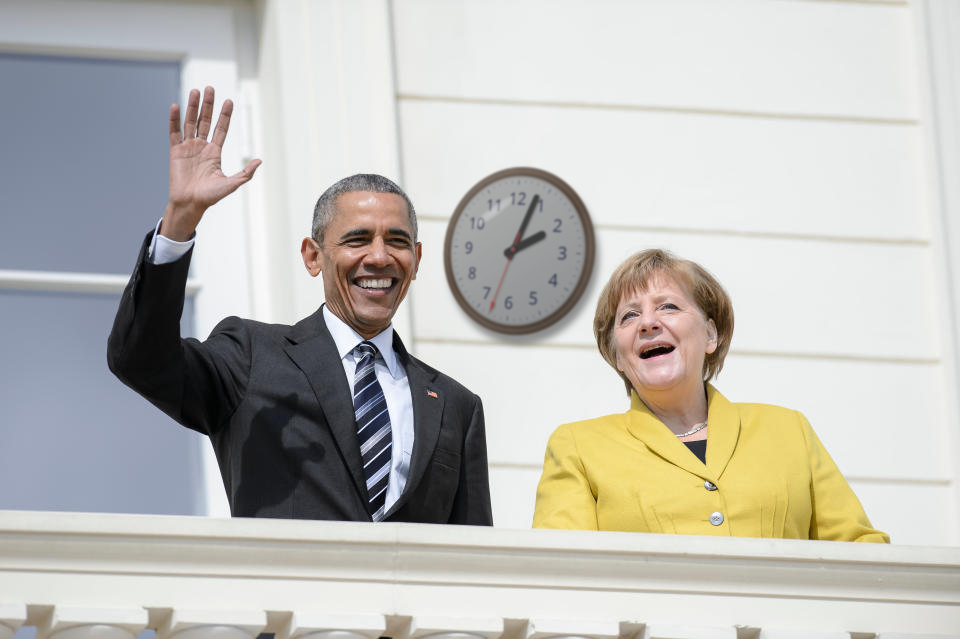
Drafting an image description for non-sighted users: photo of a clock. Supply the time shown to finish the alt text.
2:03:33
